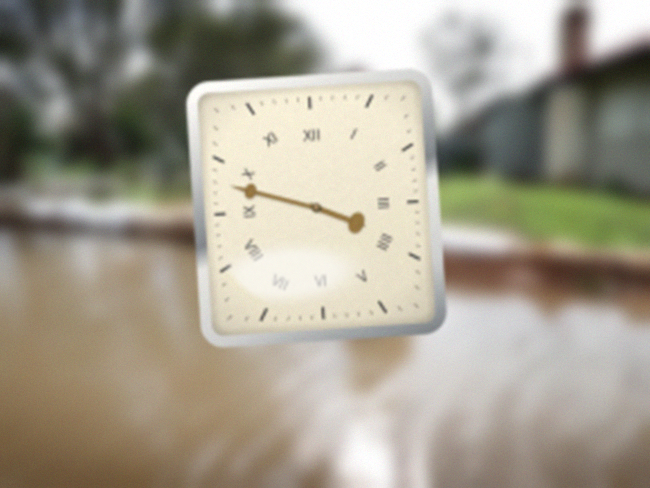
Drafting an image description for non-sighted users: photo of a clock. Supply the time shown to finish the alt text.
3:48
